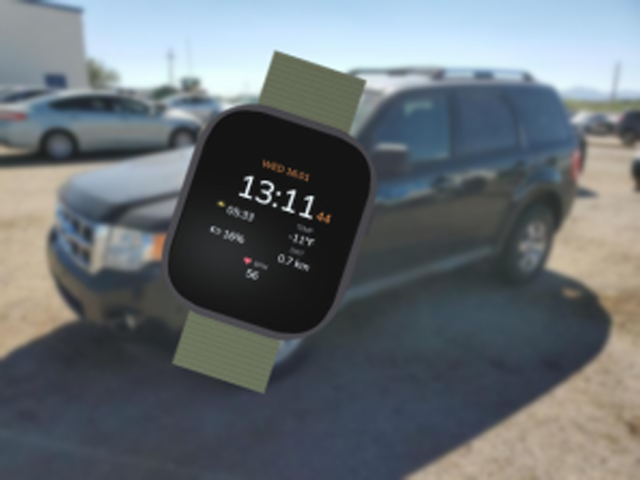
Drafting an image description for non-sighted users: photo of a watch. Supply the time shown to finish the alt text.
13:11
